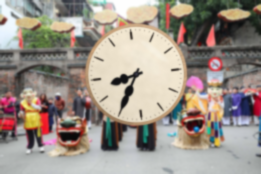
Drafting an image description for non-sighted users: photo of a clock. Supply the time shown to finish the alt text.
8:35
